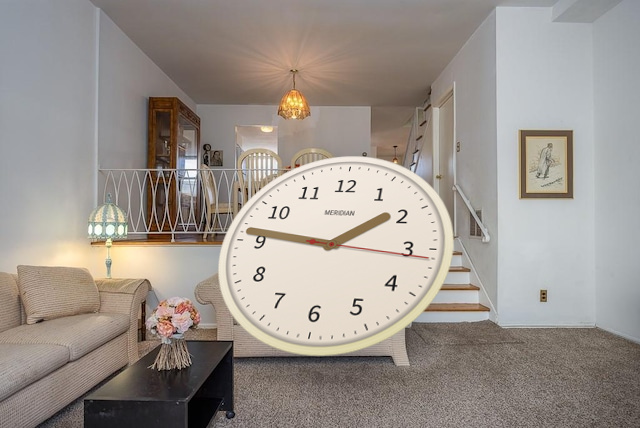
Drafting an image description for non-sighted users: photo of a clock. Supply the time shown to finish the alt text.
1:46:16
